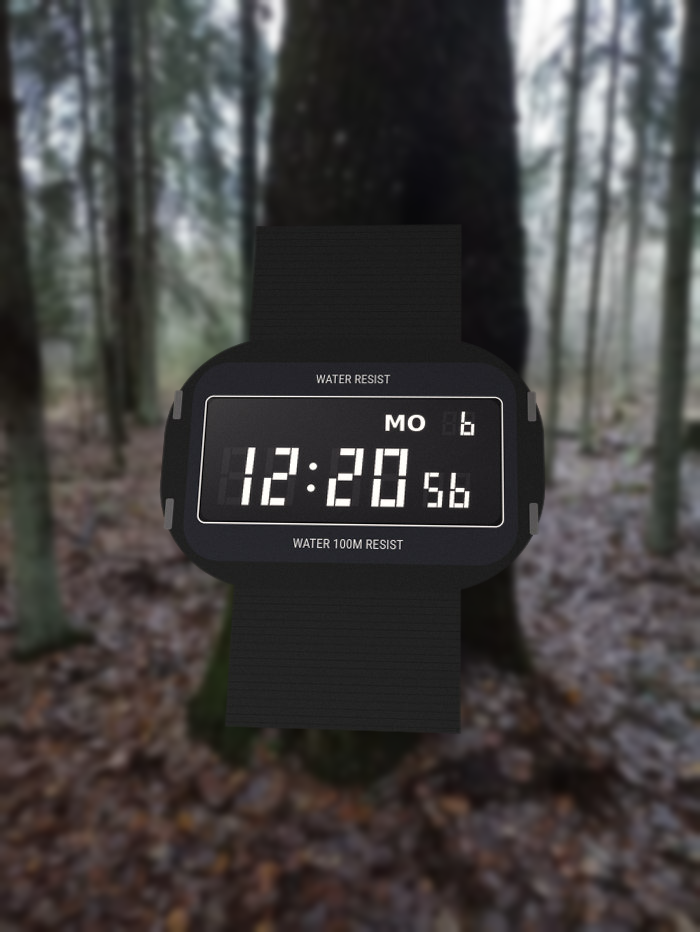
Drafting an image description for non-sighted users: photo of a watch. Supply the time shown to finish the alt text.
12:20:56
